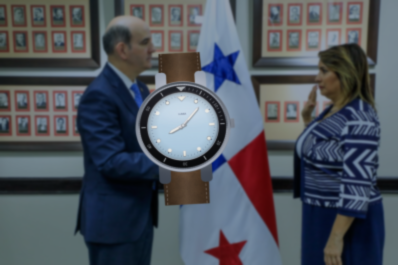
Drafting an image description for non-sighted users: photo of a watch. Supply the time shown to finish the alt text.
8:07
